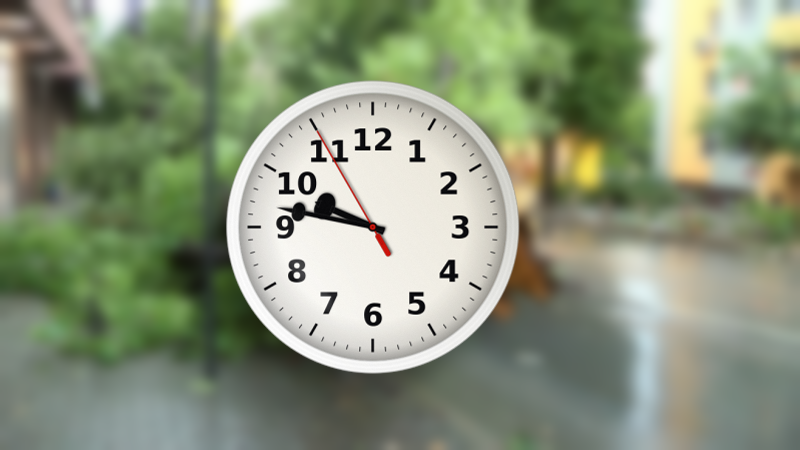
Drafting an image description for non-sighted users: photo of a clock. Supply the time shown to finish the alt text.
9:46:55
